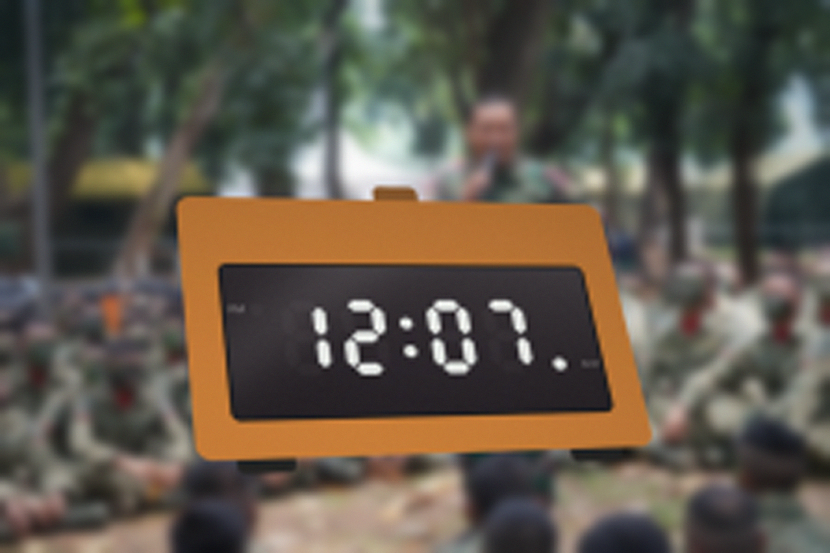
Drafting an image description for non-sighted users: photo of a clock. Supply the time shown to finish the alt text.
12:07
